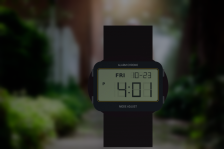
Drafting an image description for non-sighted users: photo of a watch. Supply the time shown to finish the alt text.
4:01
